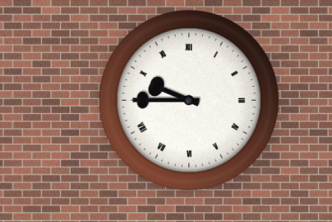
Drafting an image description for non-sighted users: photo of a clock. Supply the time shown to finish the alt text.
9:45
